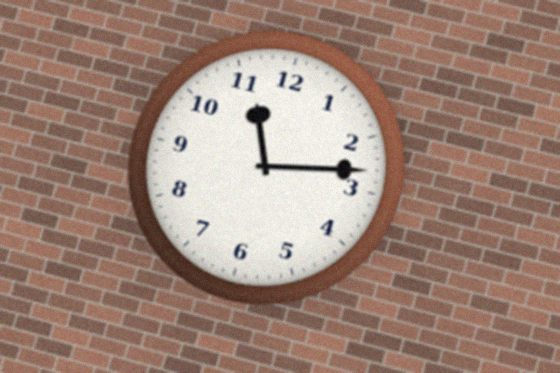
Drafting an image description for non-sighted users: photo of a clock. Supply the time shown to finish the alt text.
11:13
